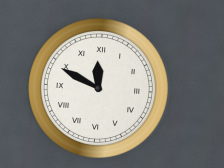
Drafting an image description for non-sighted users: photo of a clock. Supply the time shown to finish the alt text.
11:49
